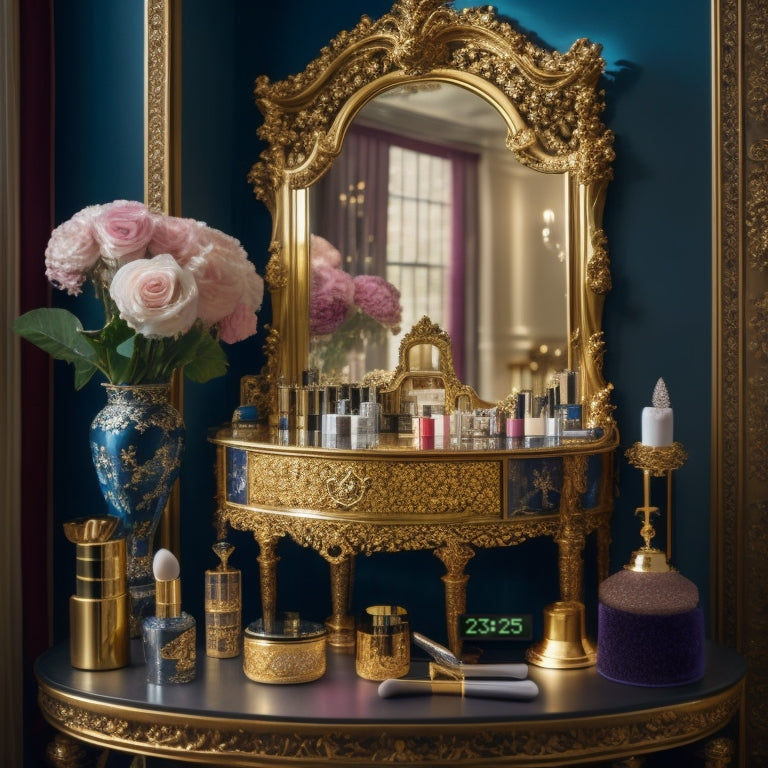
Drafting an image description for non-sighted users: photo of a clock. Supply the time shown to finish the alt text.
23:25
